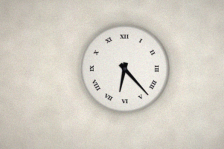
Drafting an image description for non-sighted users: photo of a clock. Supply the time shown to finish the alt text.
6:23
